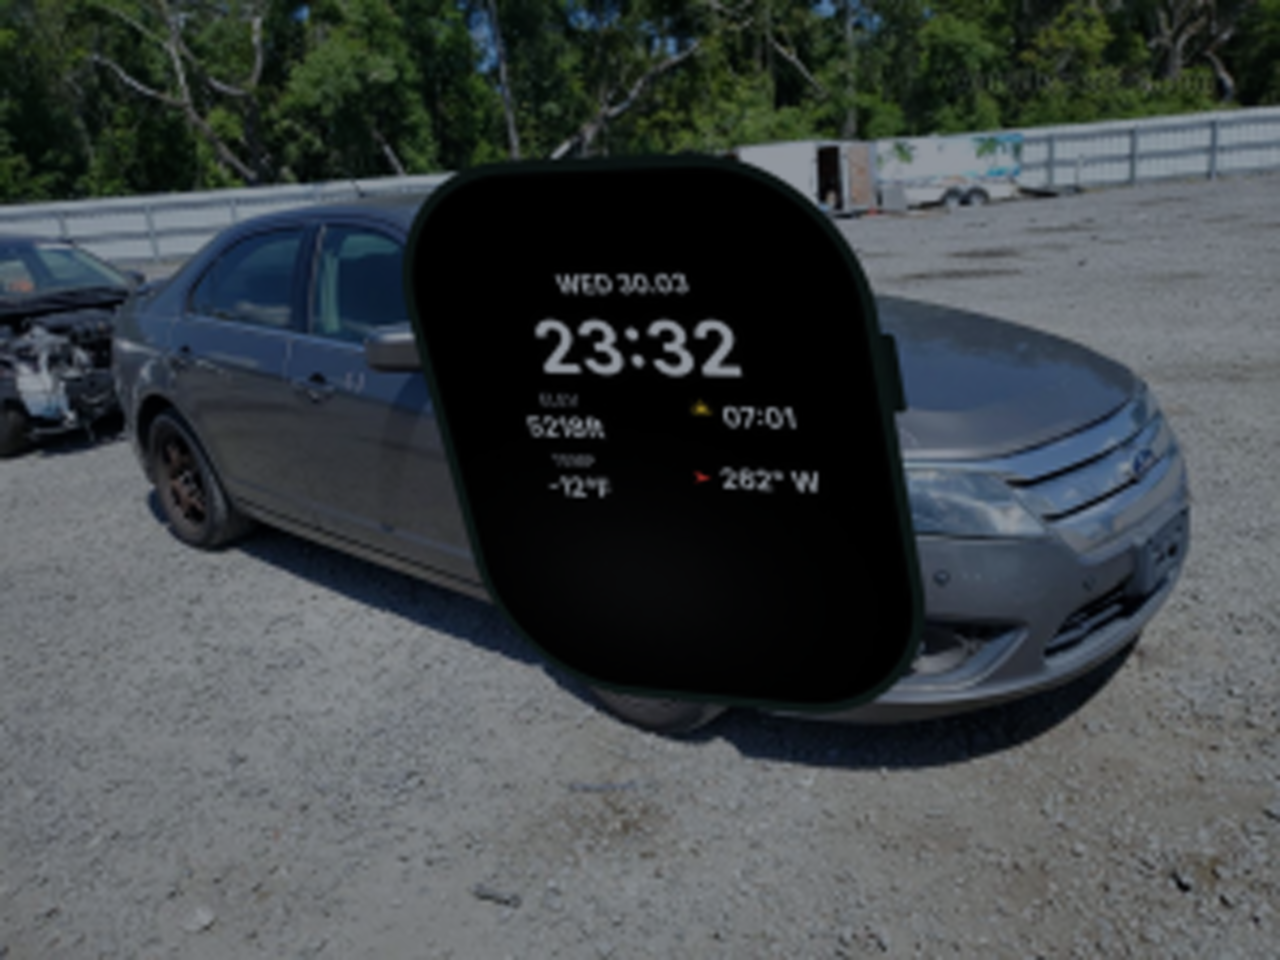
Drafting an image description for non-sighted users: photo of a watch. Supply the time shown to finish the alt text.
23:32
